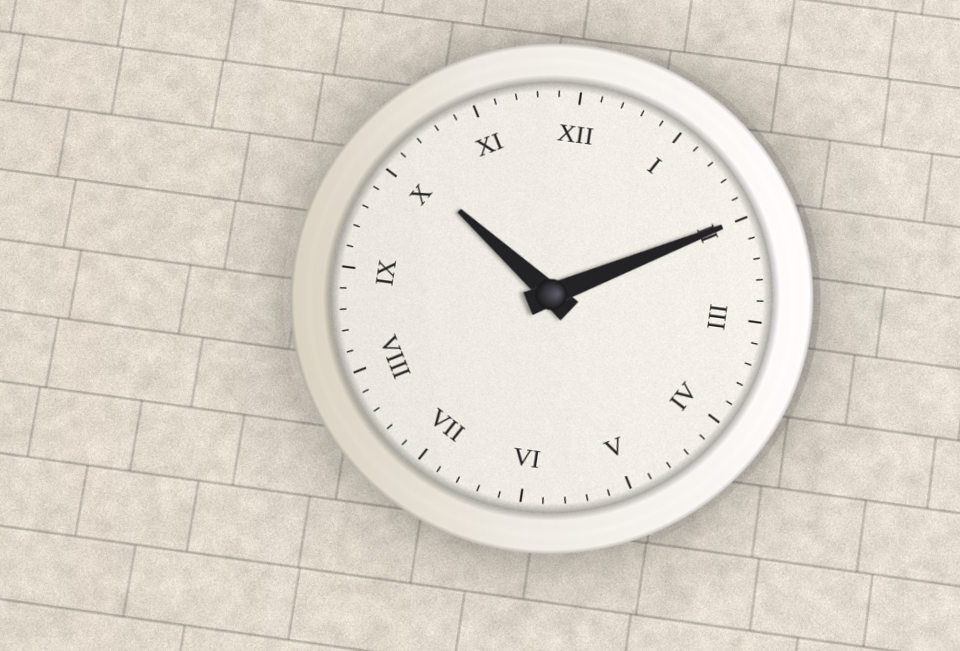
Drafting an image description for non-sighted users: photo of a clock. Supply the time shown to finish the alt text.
10:10
